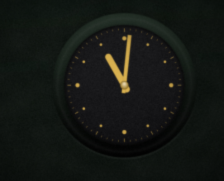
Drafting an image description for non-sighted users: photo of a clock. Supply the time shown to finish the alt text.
11:01
